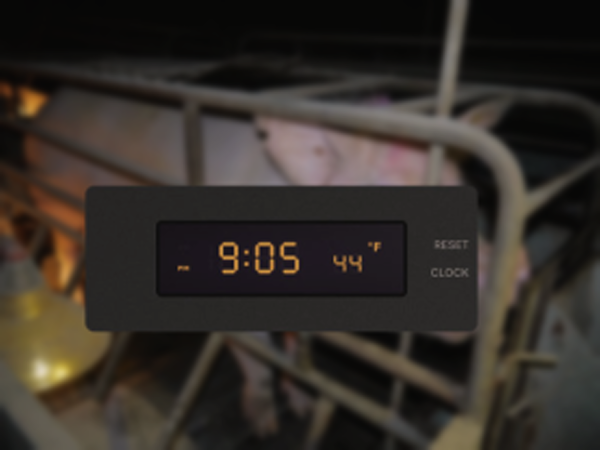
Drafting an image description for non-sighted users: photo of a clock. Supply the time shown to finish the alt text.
9:05
